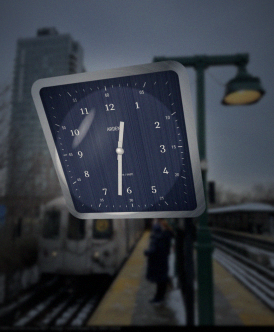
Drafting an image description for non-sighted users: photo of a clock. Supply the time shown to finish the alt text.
12:32
